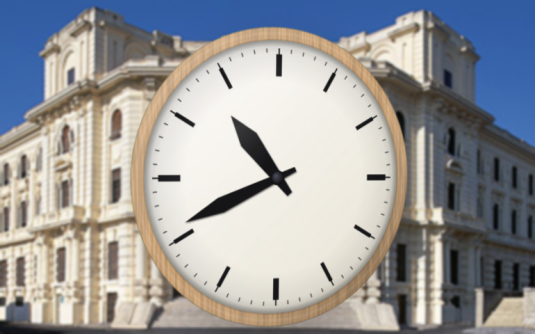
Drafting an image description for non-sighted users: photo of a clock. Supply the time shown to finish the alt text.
10:41
